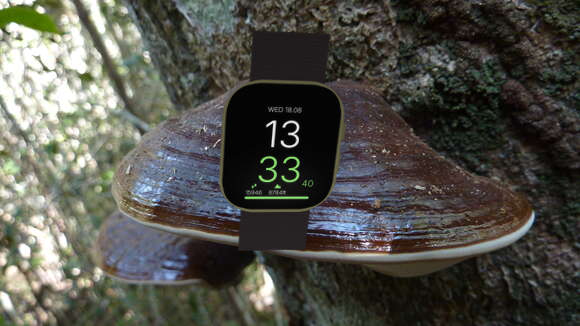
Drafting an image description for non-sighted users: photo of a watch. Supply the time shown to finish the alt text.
13:33:40
